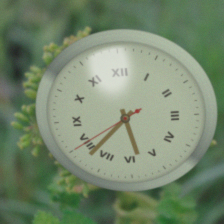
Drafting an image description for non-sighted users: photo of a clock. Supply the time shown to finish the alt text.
5:37:40
